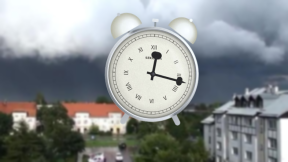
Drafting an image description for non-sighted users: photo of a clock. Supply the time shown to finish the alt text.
12:17
